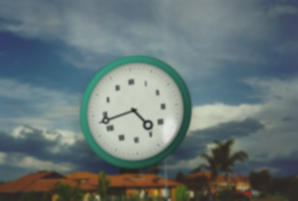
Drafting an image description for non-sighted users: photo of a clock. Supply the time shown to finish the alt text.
4:43
